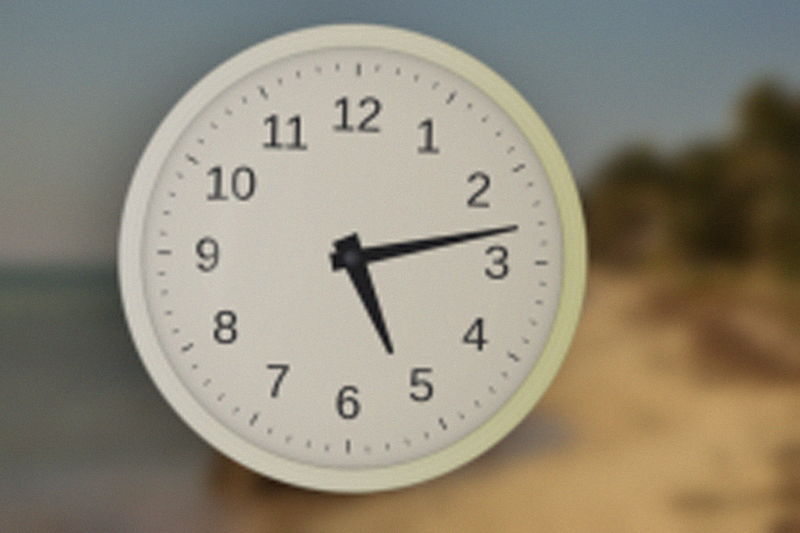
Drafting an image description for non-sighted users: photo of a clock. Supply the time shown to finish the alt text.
5:13
